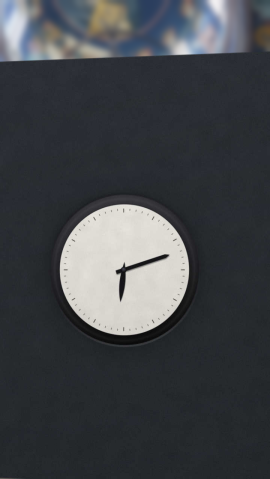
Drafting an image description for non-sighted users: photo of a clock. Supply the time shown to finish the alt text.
6:12
